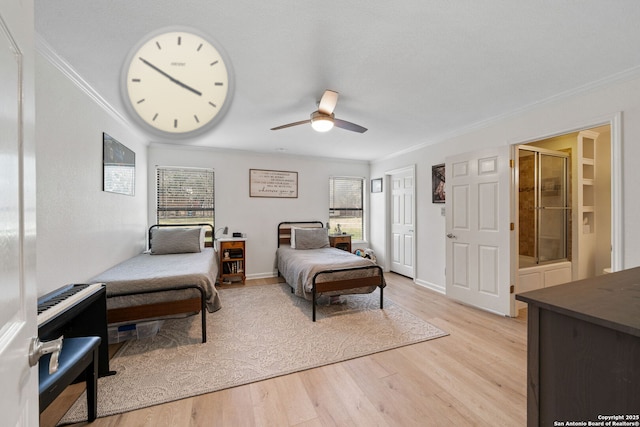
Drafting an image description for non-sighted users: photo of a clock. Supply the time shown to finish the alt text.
3:50
